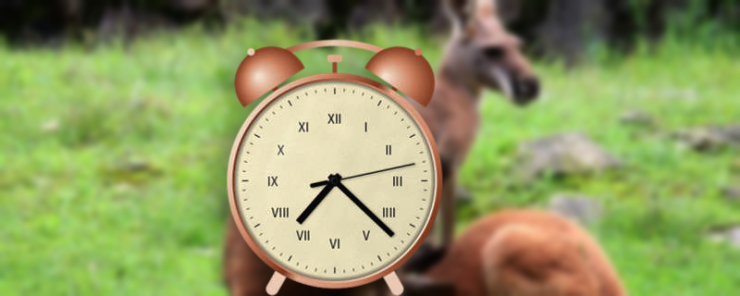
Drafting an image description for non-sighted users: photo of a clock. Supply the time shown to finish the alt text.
7:22:13
